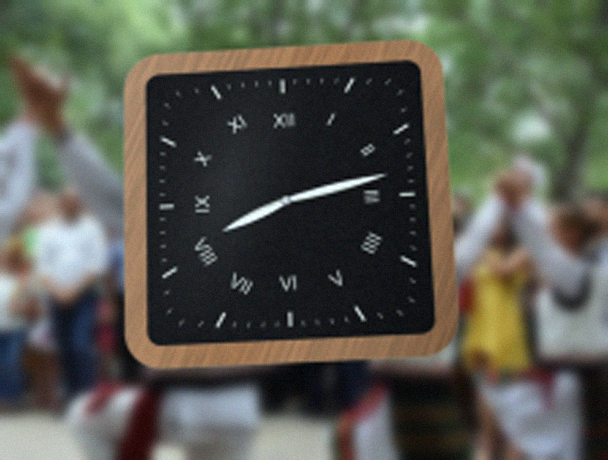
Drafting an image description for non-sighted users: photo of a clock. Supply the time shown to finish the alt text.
8:13
